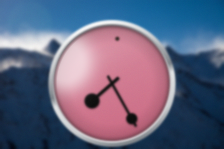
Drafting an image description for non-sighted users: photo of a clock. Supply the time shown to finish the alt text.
7:24
